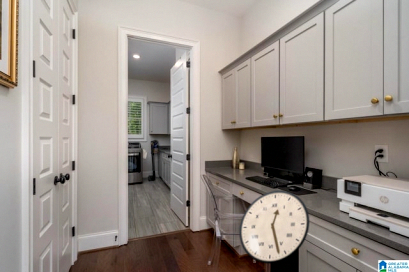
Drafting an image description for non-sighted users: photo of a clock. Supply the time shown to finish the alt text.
12:27
